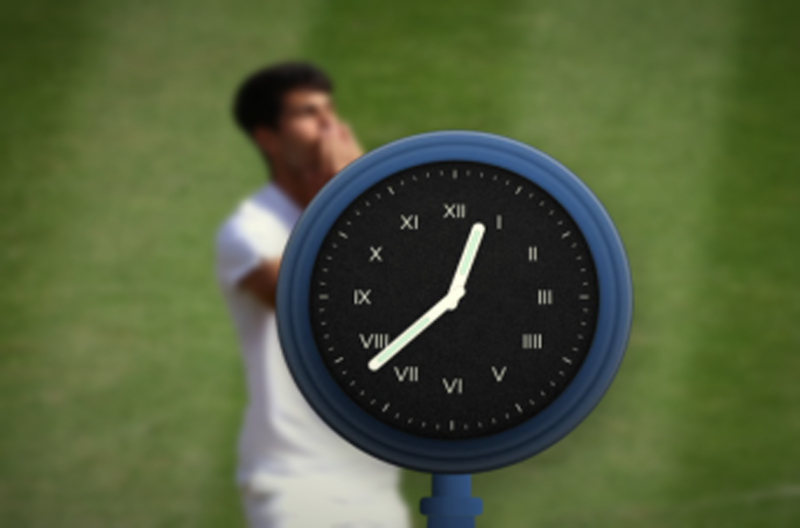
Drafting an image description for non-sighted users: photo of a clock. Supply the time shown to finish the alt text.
12:38
